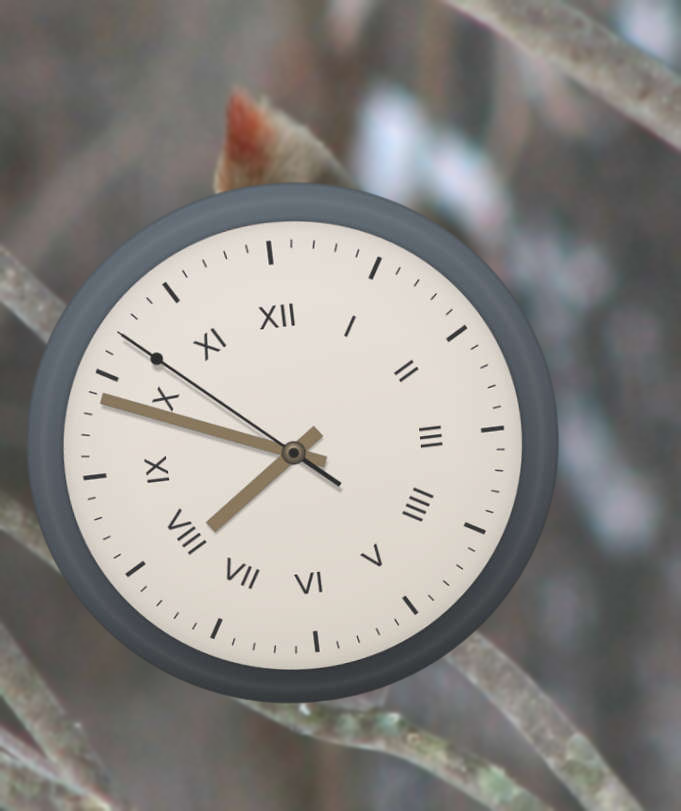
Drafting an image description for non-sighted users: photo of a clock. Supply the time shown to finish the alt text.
7:48:52
